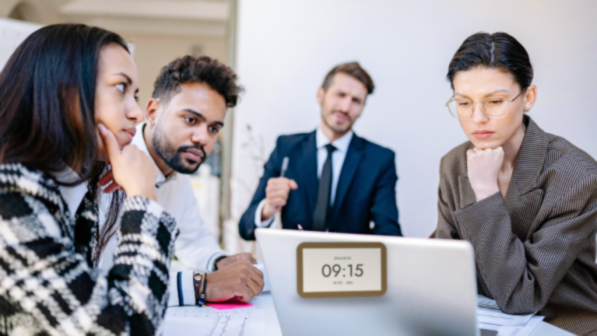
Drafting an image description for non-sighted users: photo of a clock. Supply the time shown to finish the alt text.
9:15
